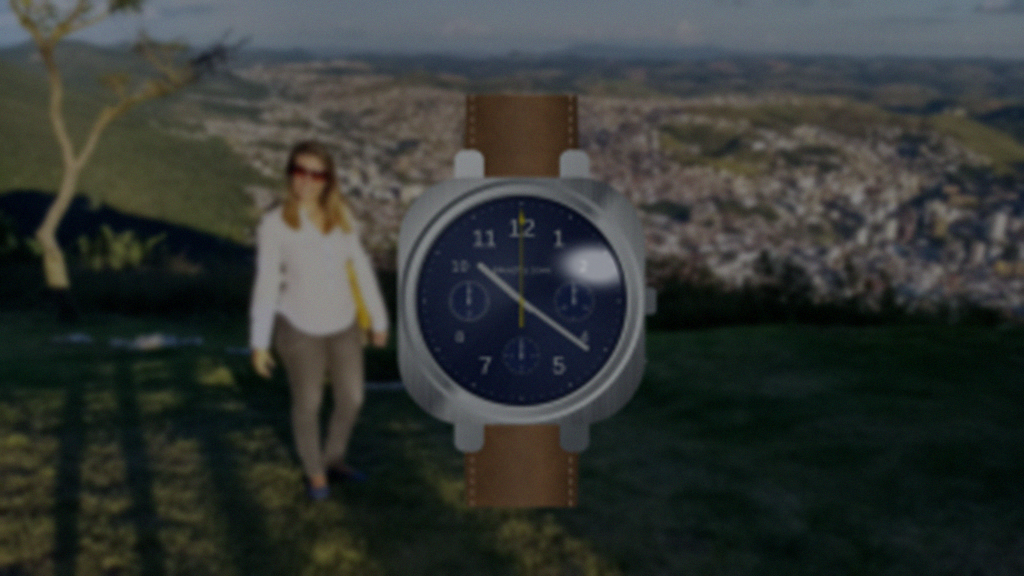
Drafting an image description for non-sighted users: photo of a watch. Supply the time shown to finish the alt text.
10:21
